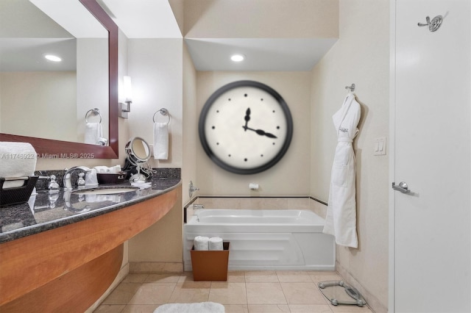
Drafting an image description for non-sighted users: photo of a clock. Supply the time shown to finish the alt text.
12:18
